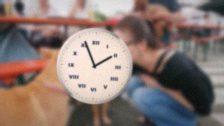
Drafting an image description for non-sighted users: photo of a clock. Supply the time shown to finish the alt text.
1:56
